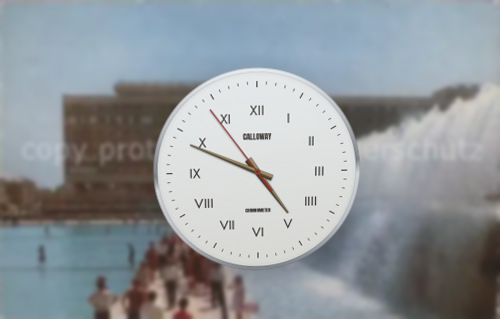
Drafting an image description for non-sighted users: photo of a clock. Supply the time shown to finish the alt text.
4:48:54
